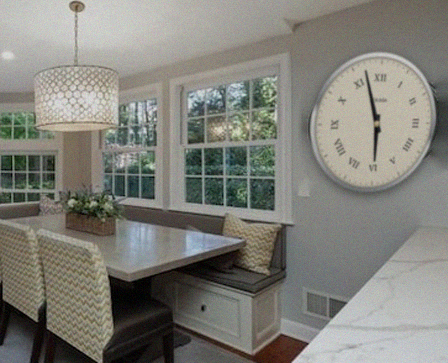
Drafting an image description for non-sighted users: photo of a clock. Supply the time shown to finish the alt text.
5:57
